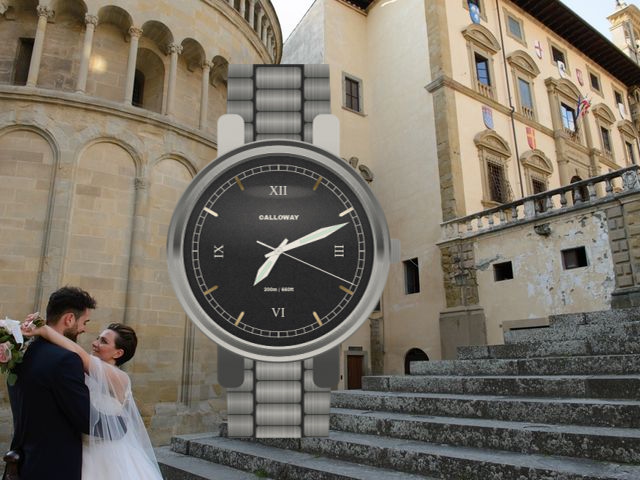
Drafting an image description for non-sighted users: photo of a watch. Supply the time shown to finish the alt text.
7:11:19
